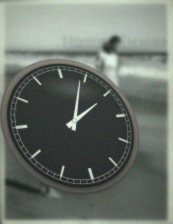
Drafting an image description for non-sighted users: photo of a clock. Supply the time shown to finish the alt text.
2:04
